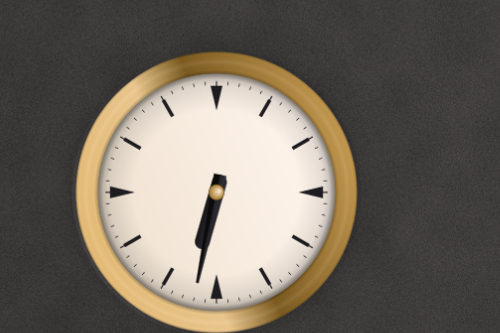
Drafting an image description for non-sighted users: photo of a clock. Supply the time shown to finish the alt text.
6:32
